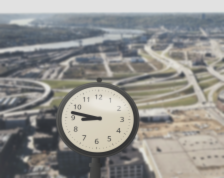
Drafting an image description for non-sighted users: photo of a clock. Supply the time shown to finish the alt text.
8:47
